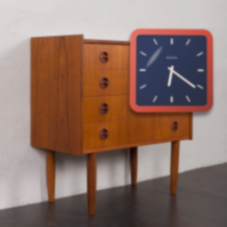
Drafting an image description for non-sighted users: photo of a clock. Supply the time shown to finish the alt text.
6:21
